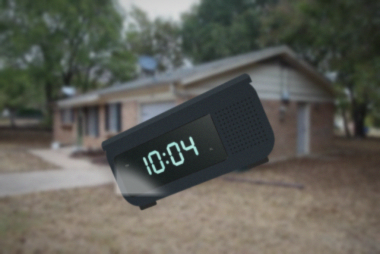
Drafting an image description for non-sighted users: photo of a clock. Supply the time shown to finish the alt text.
10:04
